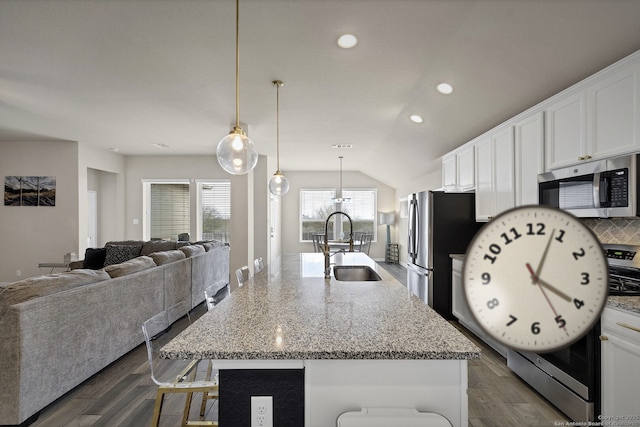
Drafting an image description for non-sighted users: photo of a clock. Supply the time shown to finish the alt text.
4:03:25
